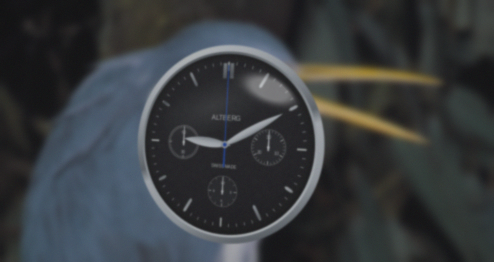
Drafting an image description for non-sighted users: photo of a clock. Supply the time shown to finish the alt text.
9:10
